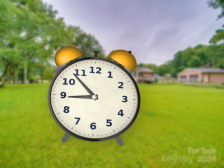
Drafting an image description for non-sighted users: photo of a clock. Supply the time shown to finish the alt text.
8:53
